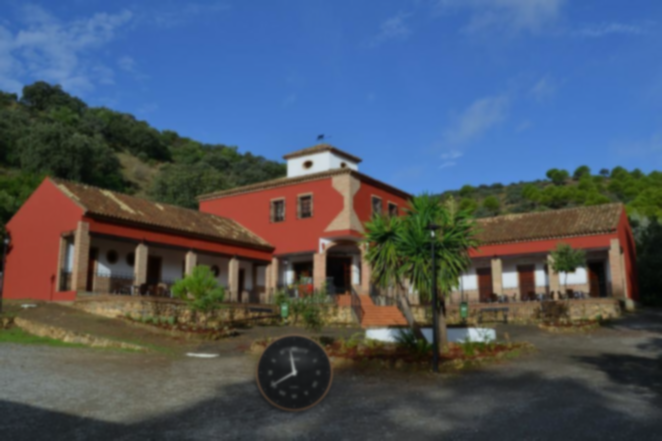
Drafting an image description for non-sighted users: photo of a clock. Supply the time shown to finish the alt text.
11:40
